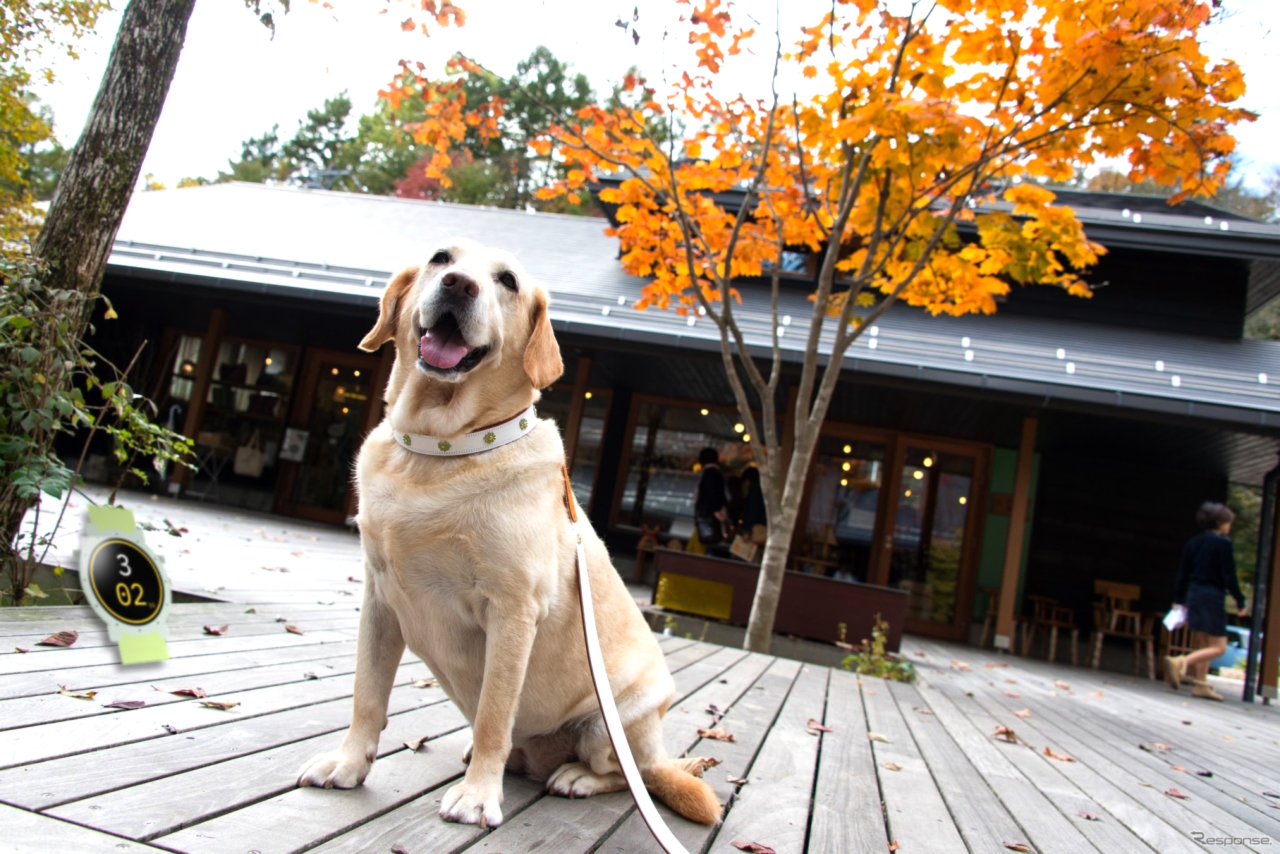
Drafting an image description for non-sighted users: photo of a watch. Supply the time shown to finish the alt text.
3:02
